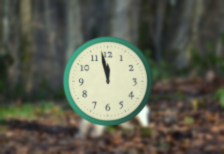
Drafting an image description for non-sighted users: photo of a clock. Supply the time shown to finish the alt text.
11:58
